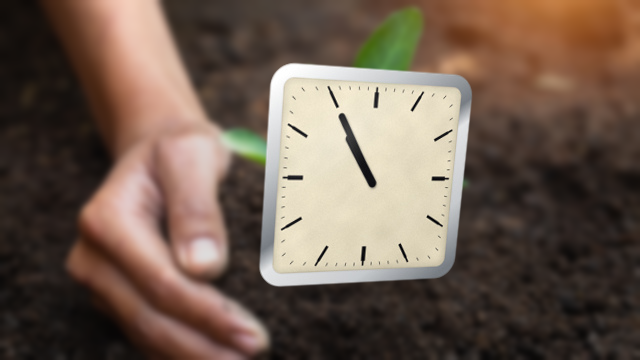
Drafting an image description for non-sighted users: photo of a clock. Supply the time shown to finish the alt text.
10:55
